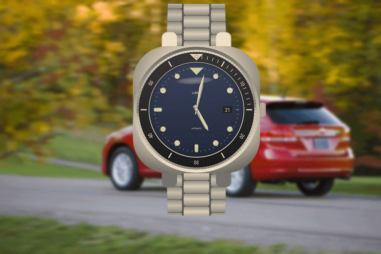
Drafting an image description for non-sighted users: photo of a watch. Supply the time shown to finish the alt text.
5:02
